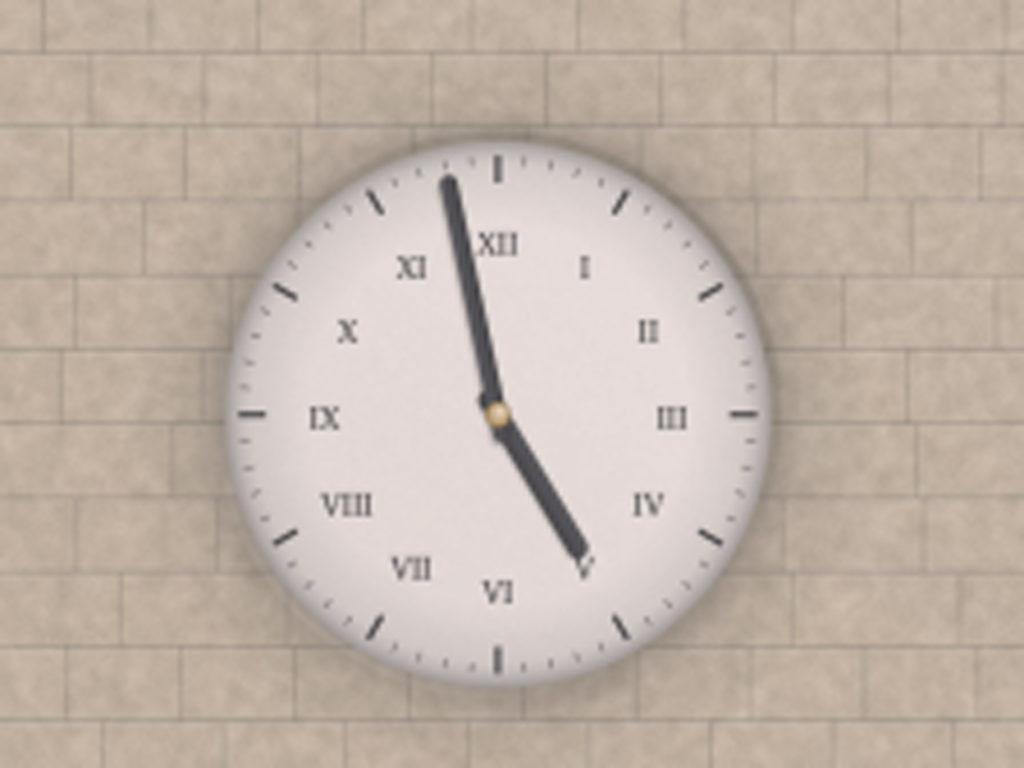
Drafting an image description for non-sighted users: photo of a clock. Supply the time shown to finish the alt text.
4:58
